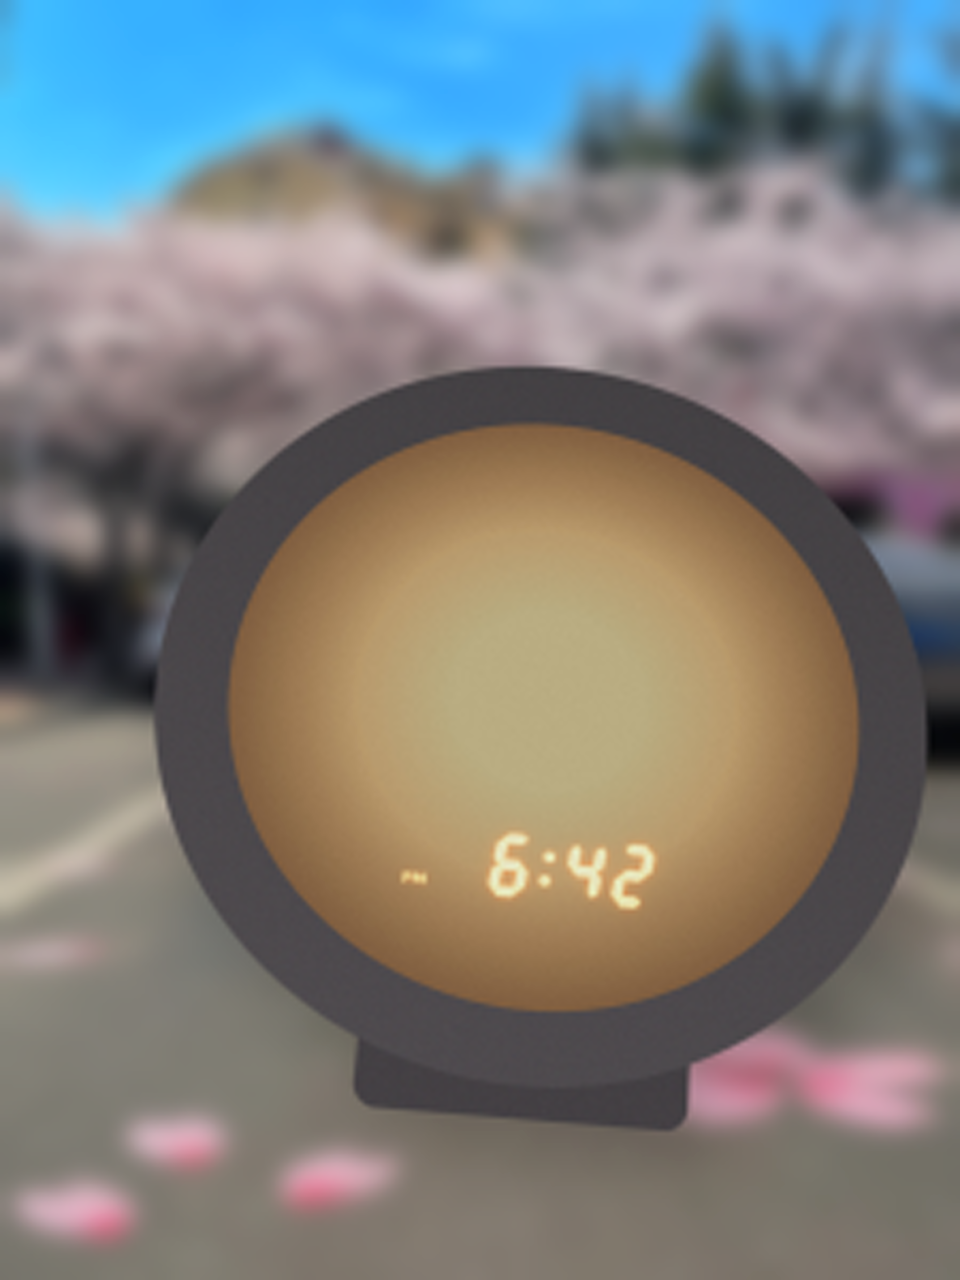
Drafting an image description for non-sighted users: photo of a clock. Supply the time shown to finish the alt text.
6:42
